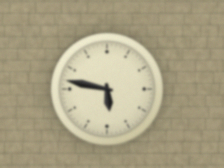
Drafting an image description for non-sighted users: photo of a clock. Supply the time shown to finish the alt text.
5:47
